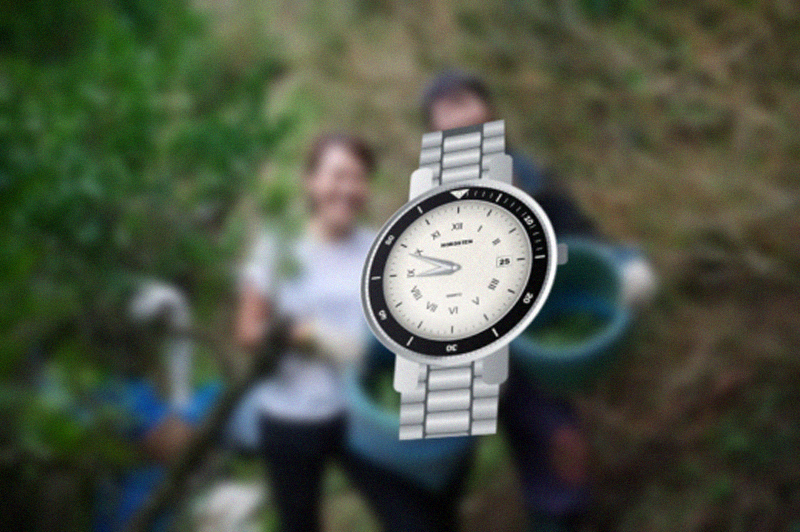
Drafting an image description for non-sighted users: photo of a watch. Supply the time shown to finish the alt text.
8:49
